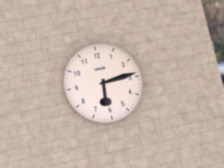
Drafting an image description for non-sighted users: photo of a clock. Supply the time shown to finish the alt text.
6:14
